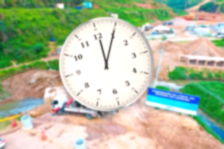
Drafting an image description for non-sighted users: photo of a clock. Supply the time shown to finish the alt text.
12:05
